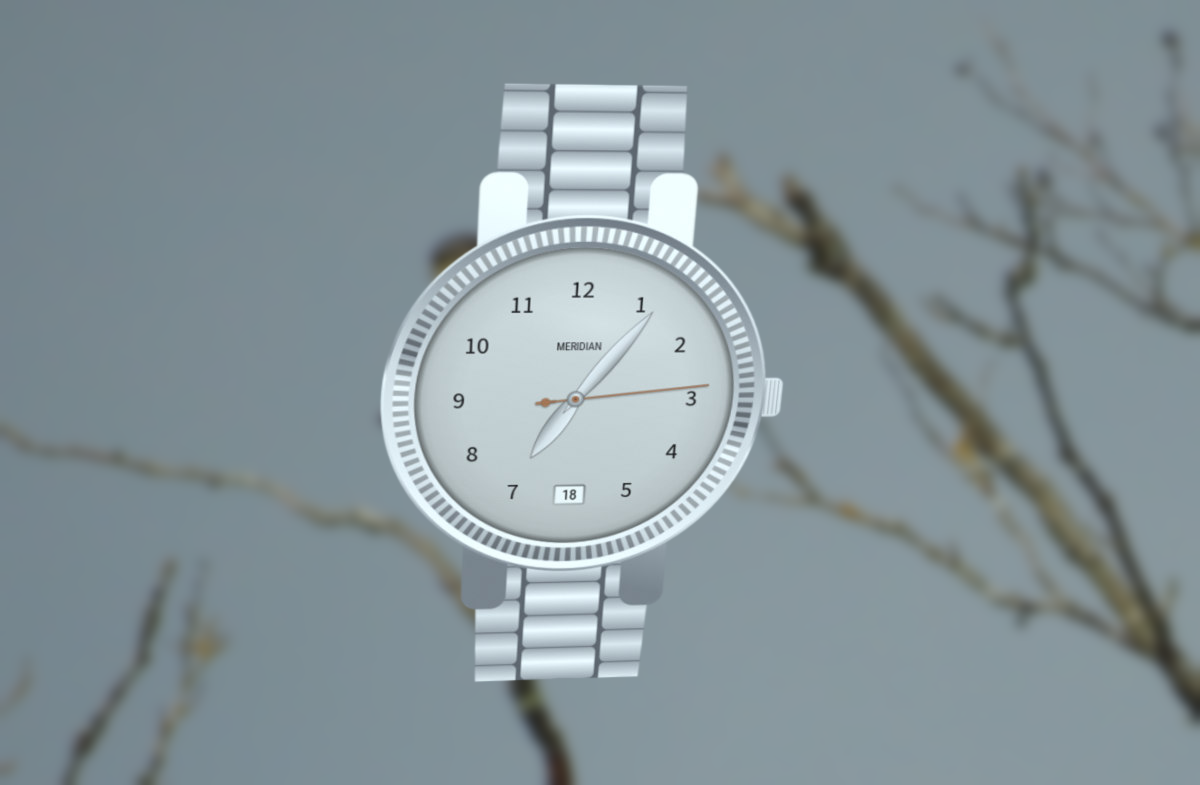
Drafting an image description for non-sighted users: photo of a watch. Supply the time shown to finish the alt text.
7:06:14
